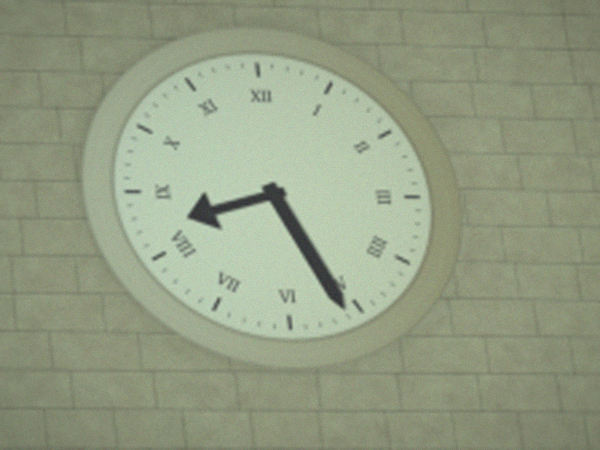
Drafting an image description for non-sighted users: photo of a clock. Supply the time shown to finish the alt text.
8:26
